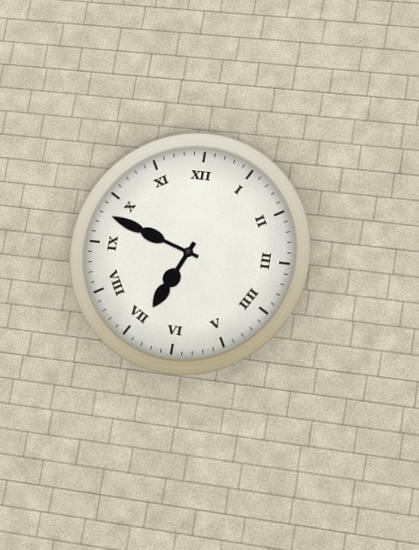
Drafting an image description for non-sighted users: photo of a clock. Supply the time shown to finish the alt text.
6:48
